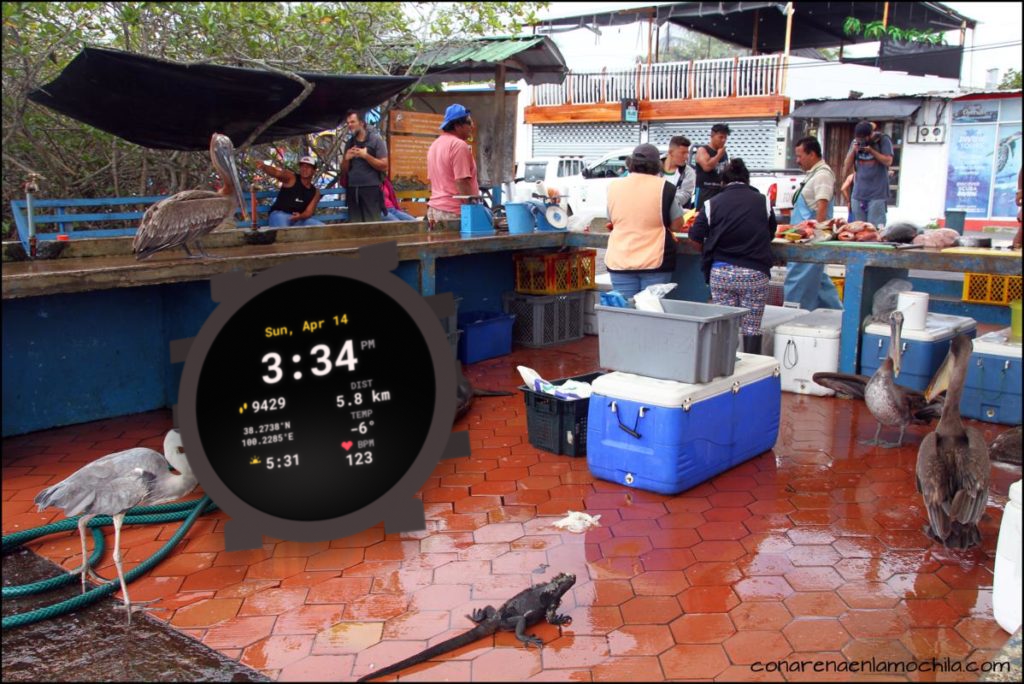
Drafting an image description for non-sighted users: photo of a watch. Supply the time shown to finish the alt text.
3:34
